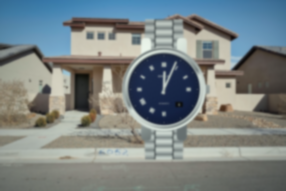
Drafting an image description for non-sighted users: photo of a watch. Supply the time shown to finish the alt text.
12:04
